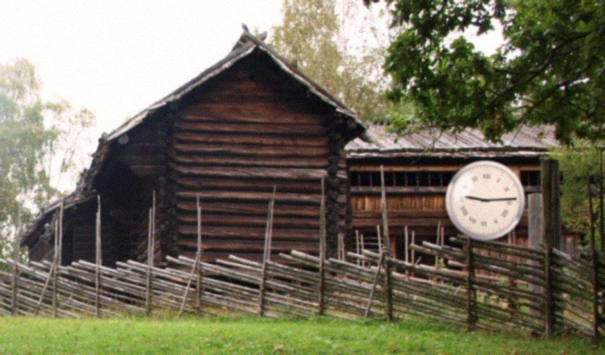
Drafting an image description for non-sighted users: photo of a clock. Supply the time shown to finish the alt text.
9:14
